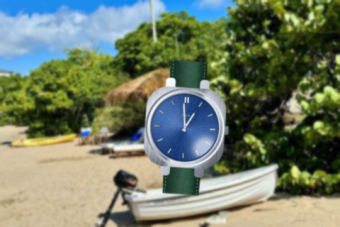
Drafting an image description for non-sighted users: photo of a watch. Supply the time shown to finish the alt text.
12:59
